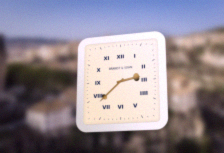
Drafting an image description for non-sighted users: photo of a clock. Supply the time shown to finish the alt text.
2:38
